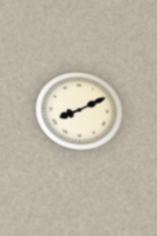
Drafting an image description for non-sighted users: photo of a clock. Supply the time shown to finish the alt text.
8:10
